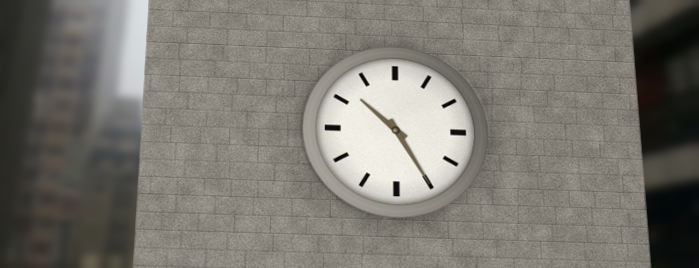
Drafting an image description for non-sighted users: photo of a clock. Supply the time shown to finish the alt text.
10:25
